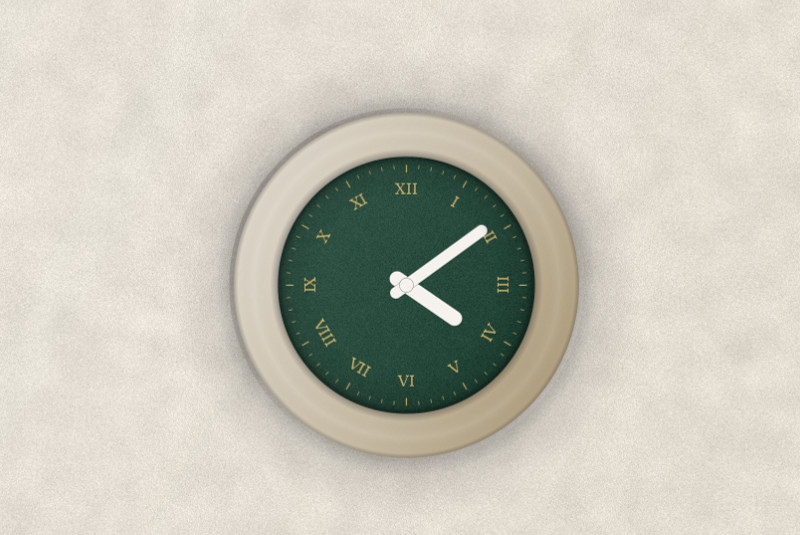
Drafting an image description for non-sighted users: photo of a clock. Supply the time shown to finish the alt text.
4:09
